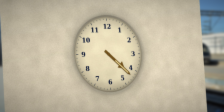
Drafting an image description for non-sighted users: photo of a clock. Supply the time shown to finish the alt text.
4:22
